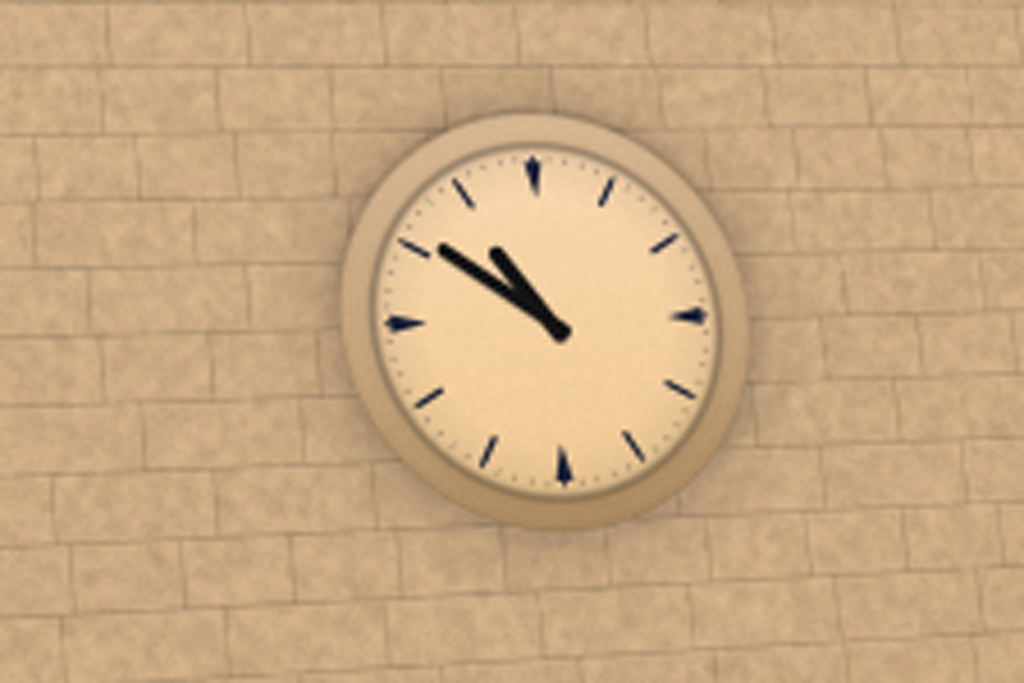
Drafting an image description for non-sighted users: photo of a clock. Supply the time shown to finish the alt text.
10:51
